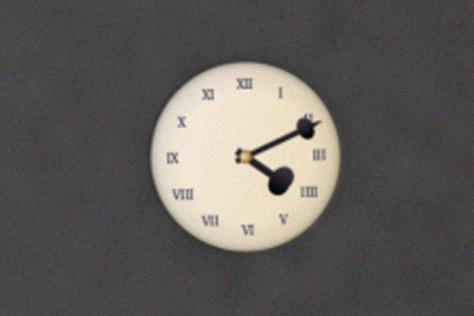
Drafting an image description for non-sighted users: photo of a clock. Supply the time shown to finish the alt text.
4:11
